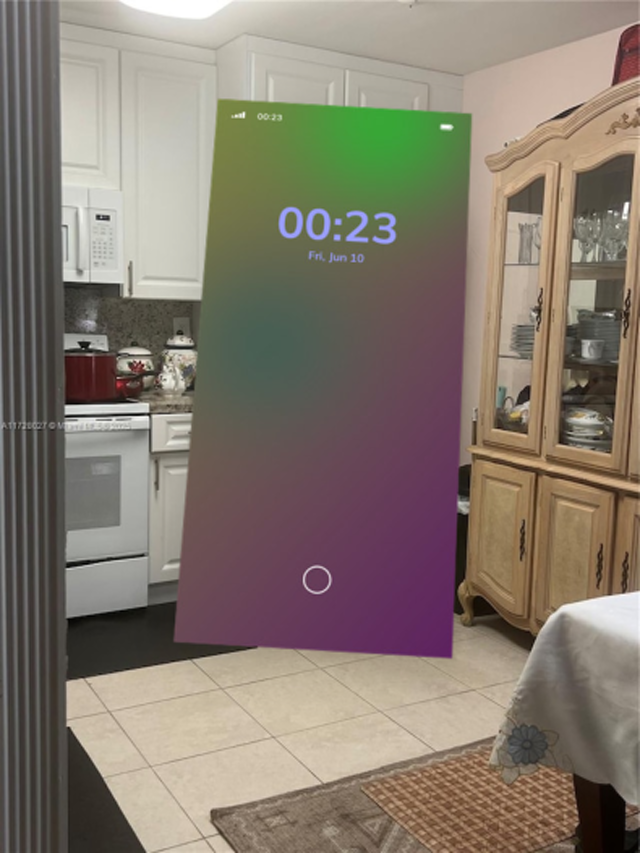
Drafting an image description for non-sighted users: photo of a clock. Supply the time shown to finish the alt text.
0:23
